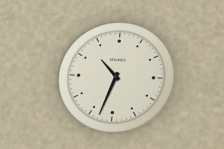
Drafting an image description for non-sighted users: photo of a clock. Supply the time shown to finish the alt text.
10:33
